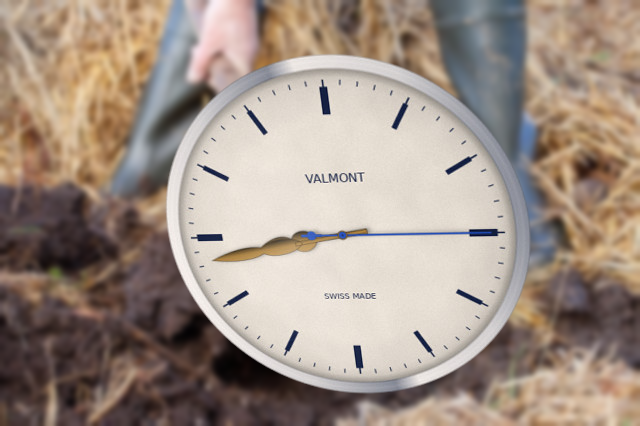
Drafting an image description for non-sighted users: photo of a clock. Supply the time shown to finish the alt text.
8:43:15
